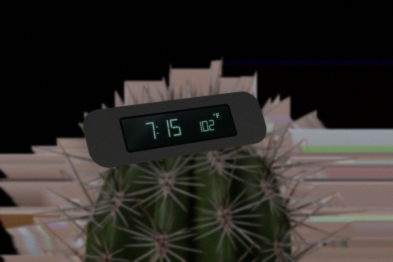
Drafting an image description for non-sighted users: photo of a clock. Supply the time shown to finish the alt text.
7:15
